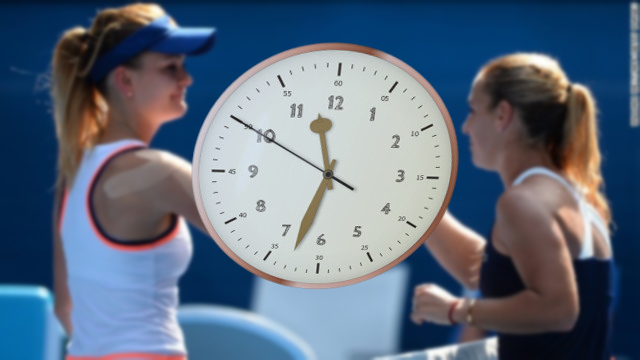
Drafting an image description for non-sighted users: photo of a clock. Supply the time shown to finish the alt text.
11:32:50
